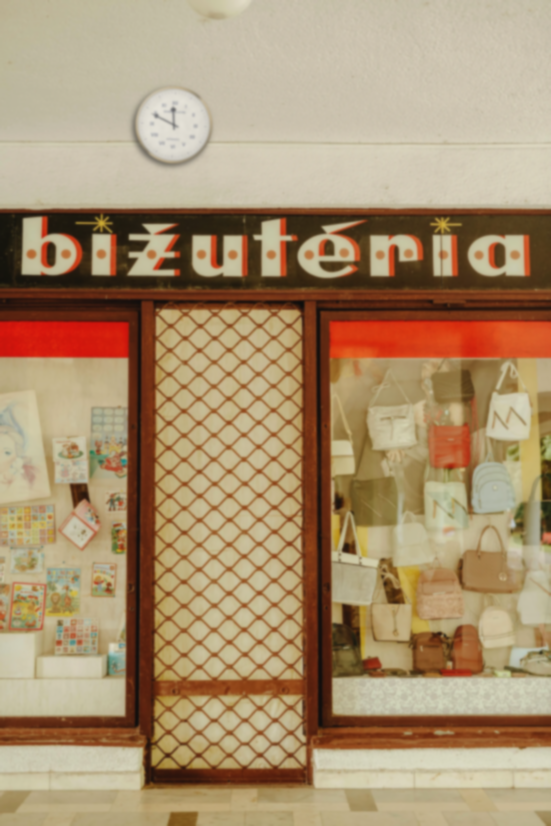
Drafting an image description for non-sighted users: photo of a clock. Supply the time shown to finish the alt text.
11:49
